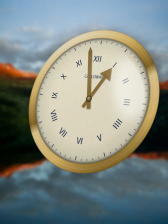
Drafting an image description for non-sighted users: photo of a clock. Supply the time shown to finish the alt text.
12:58
